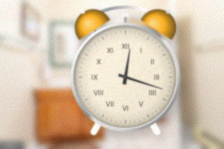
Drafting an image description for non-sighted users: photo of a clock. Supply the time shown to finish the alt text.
12:18
